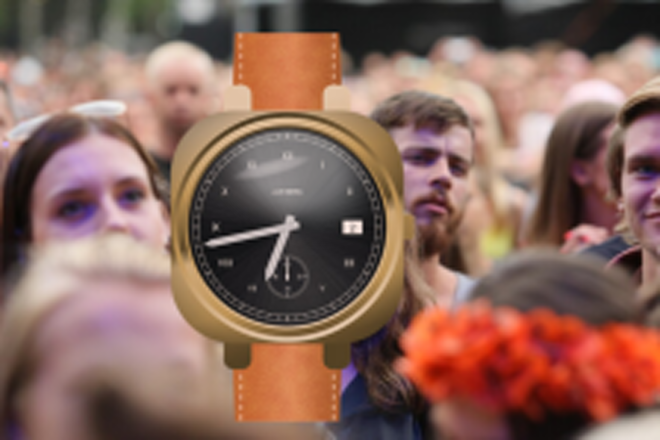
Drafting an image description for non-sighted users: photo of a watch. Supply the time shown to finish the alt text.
6:43
